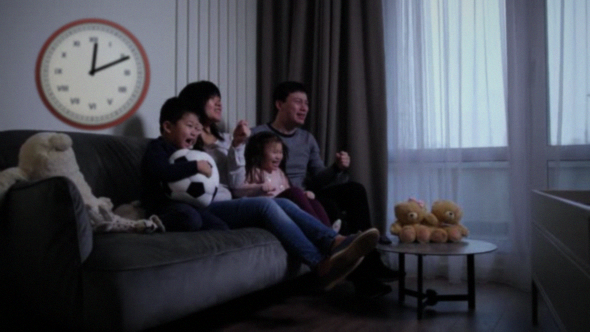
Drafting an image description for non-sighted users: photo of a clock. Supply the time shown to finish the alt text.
12:11
